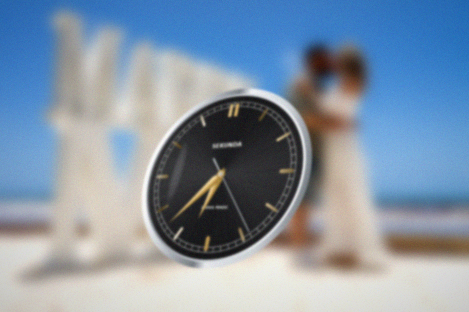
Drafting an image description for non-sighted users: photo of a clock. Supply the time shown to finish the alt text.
6:37:24
